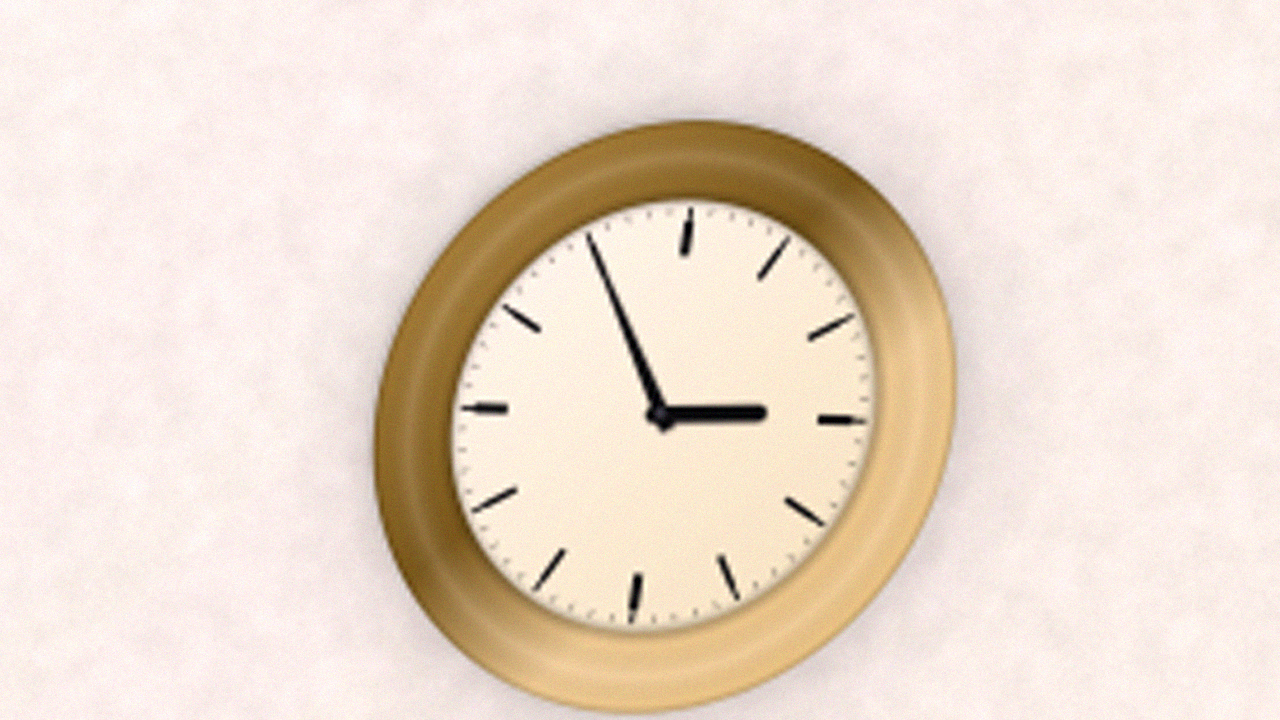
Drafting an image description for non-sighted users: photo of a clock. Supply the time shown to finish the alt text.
2:55
